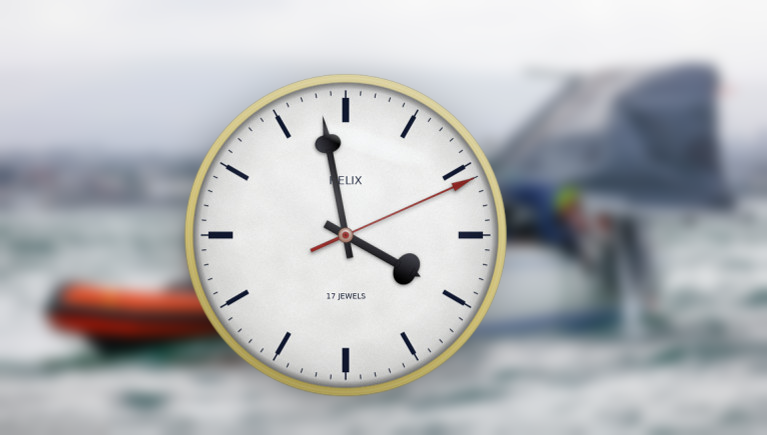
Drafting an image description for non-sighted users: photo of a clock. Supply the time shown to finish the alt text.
3:58:11
